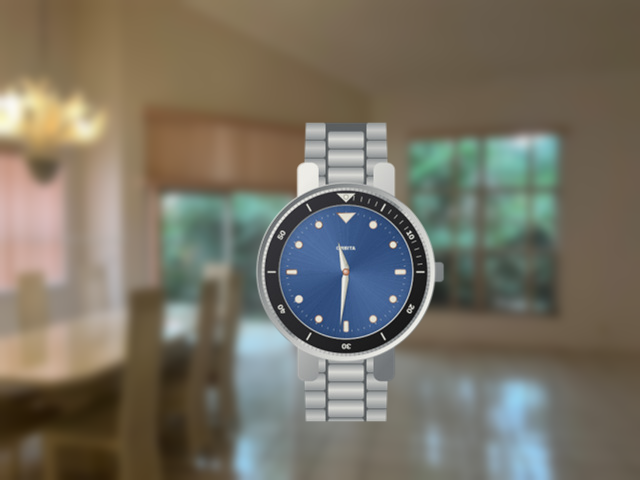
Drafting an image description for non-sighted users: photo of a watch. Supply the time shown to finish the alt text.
11:31
